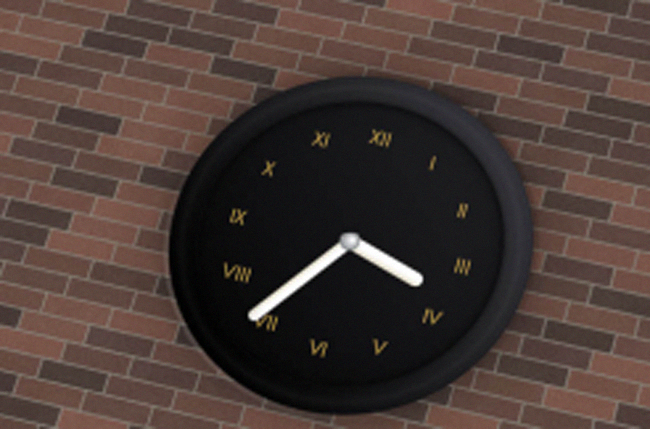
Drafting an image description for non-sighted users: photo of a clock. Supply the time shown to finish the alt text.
3:36
